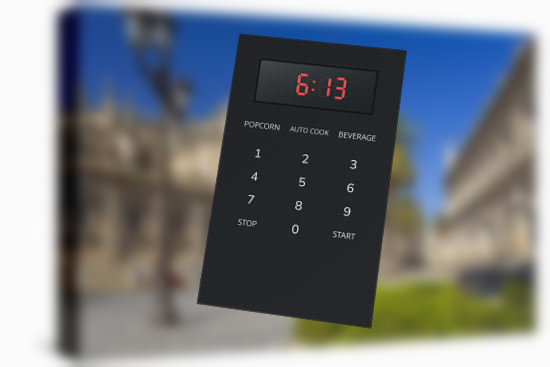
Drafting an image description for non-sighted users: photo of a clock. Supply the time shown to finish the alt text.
6:13
